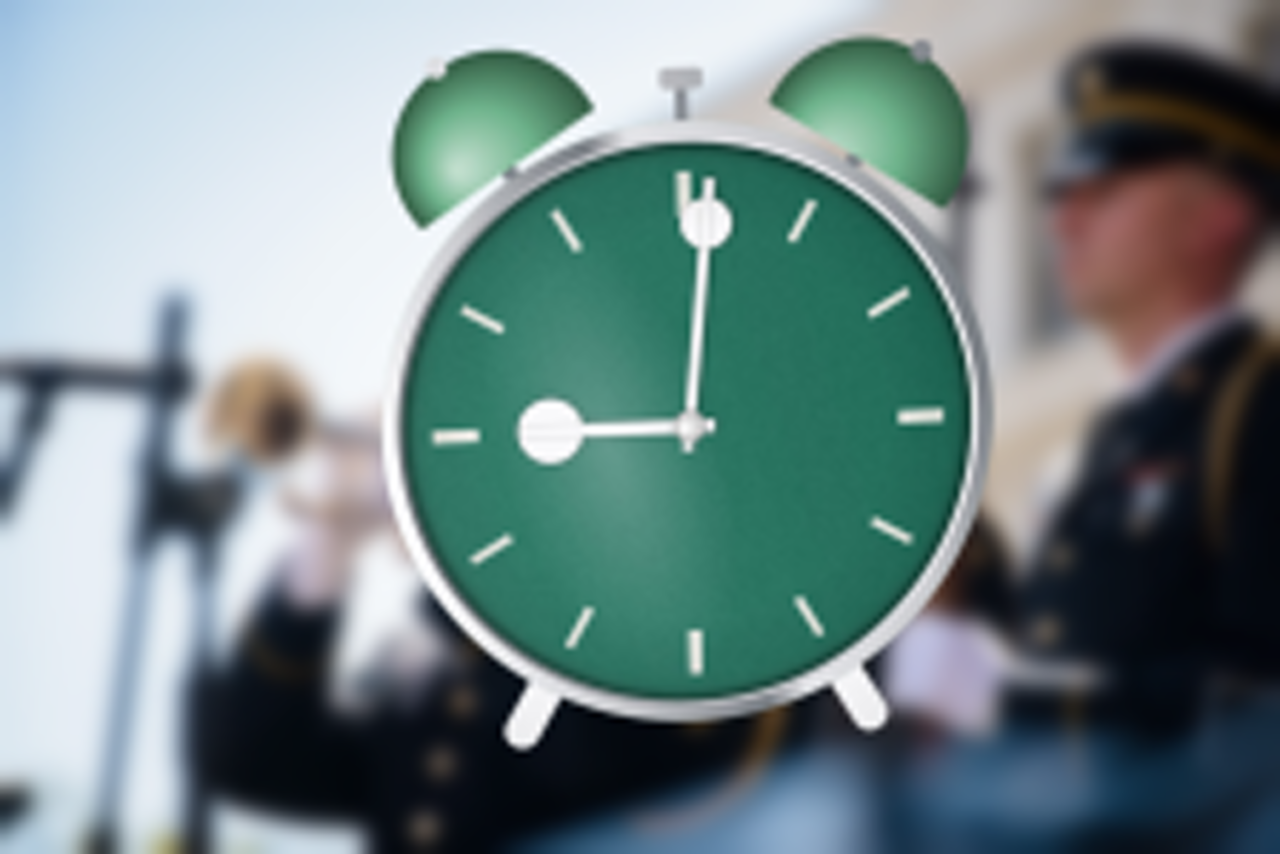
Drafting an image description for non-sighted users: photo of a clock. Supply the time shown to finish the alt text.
9:01
